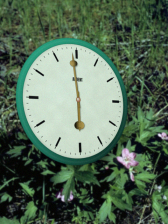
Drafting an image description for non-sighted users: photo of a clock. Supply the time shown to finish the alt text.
5:59
